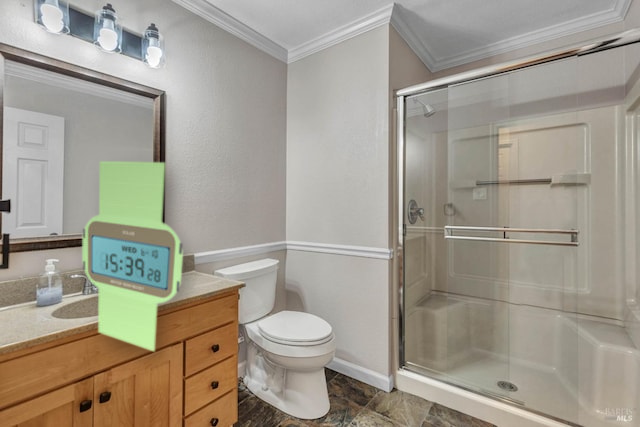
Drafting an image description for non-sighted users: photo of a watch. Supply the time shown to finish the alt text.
15:39:28
